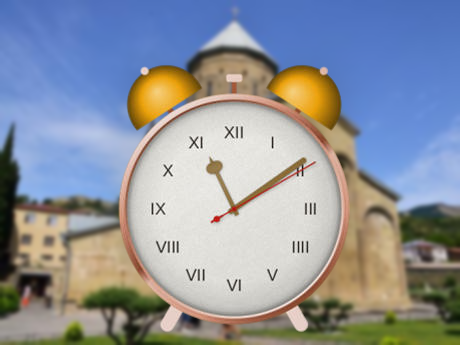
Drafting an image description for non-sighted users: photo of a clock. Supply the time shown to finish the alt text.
11:09:10
